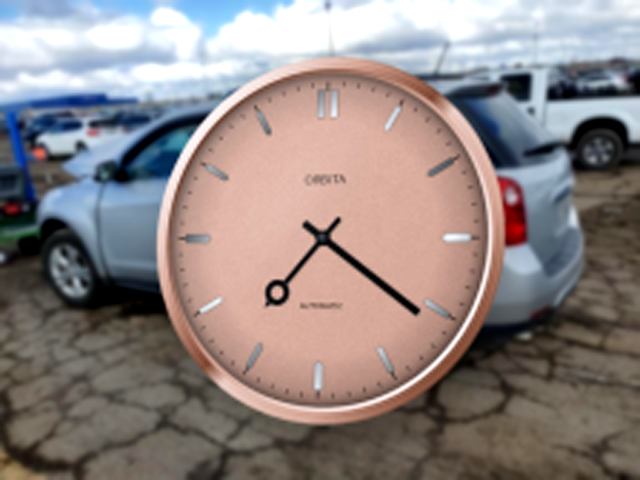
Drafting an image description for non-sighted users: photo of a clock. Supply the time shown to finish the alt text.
7:21
